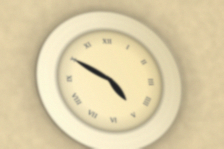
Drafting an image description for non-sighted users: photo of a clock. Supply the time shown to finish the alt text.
4:50
